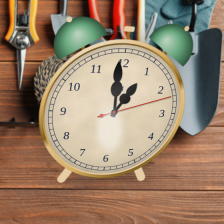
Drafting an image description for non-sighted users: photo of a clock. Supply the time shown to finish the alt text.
12:59:12
